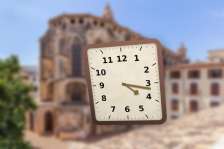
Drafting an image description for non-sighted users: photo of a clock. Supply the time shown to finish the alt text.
4:17
